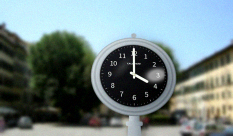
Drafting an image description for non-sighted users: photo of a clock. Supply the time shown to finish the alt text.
4:00
